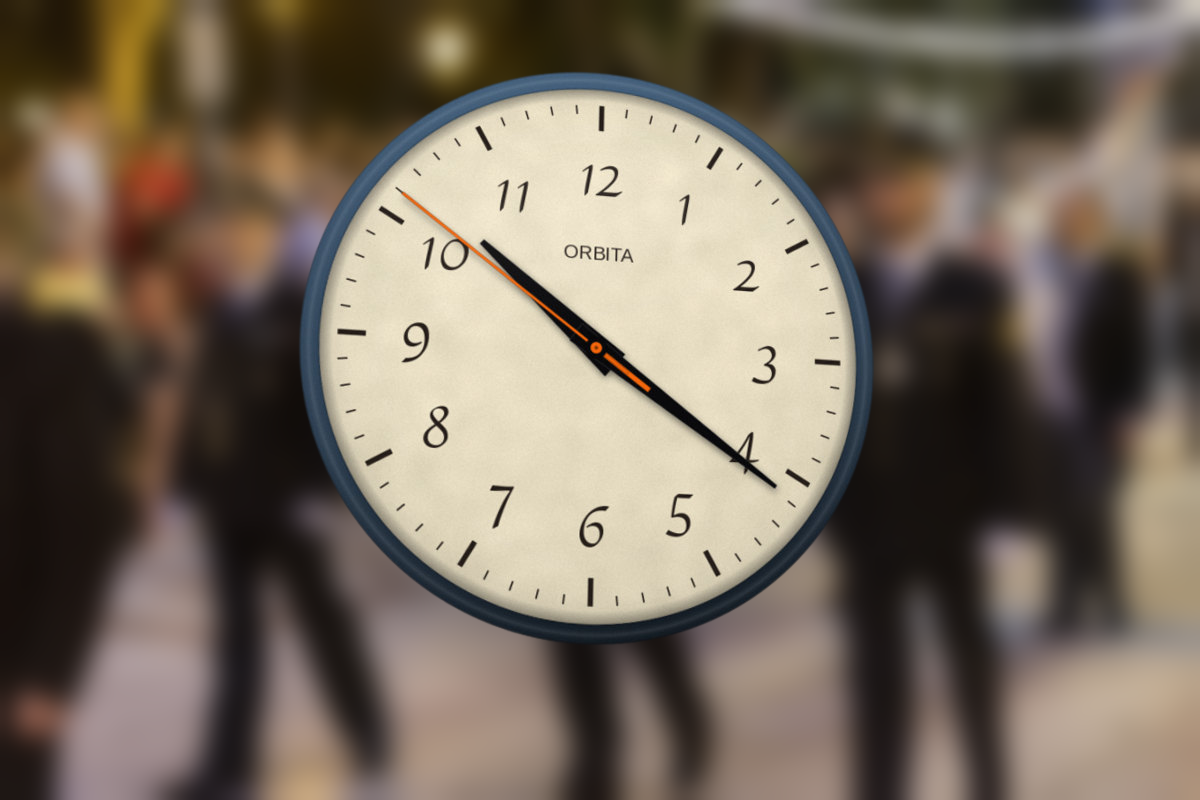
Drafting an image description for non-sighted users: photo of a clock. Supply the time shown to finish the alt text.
10:20:51
